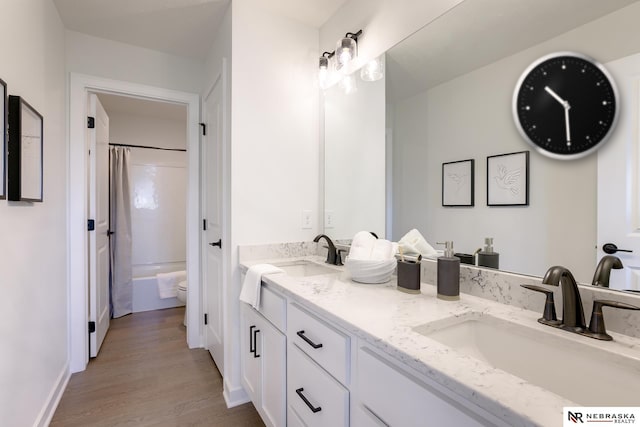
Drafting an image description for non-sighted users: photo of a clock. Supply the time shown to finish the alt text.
10:30
